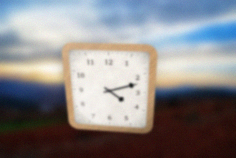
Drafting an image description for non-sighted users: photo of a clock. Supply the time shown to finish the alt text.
4:12
